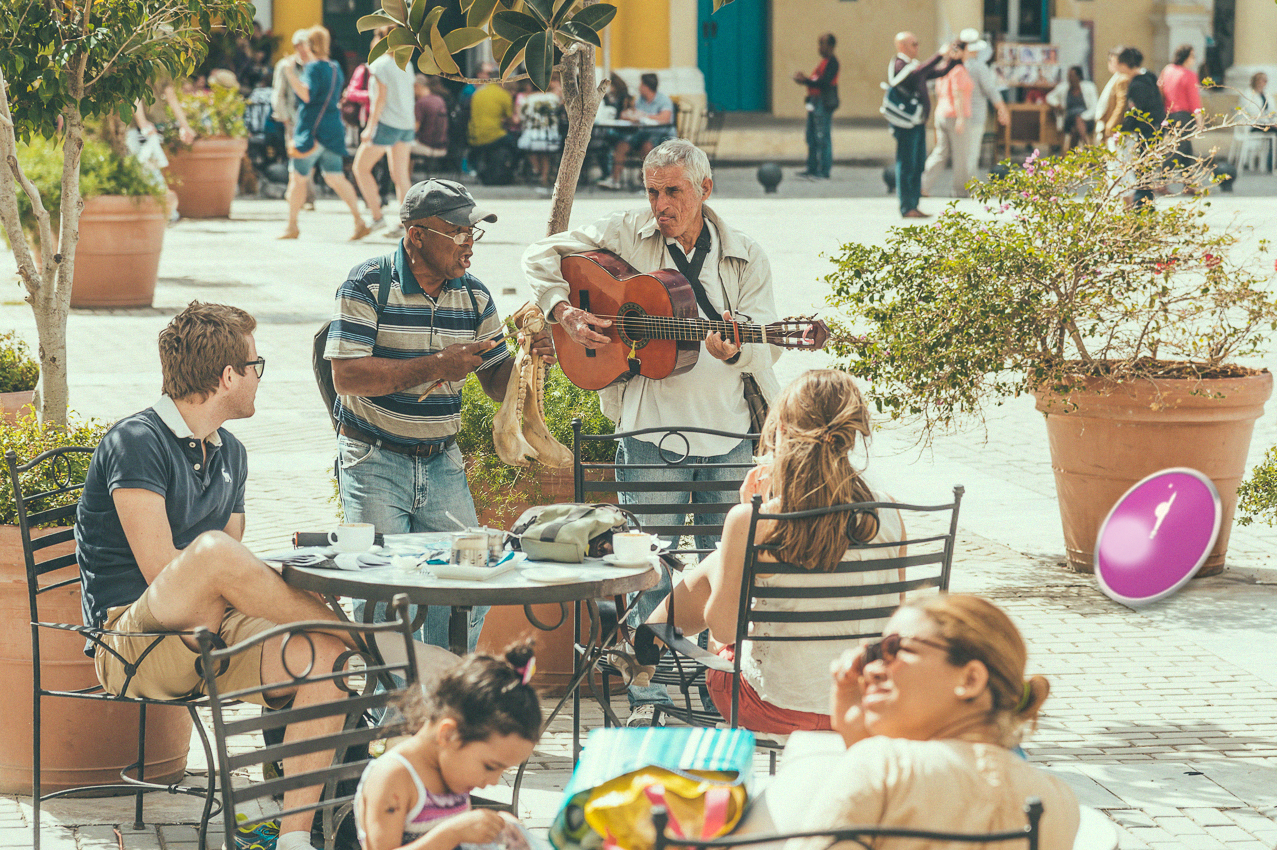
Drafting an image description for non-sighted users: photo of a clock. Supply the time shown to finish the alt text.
12:02
